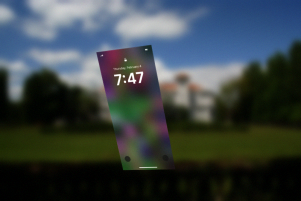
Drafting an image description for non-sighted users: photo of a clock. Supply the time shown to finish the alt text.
7:47
